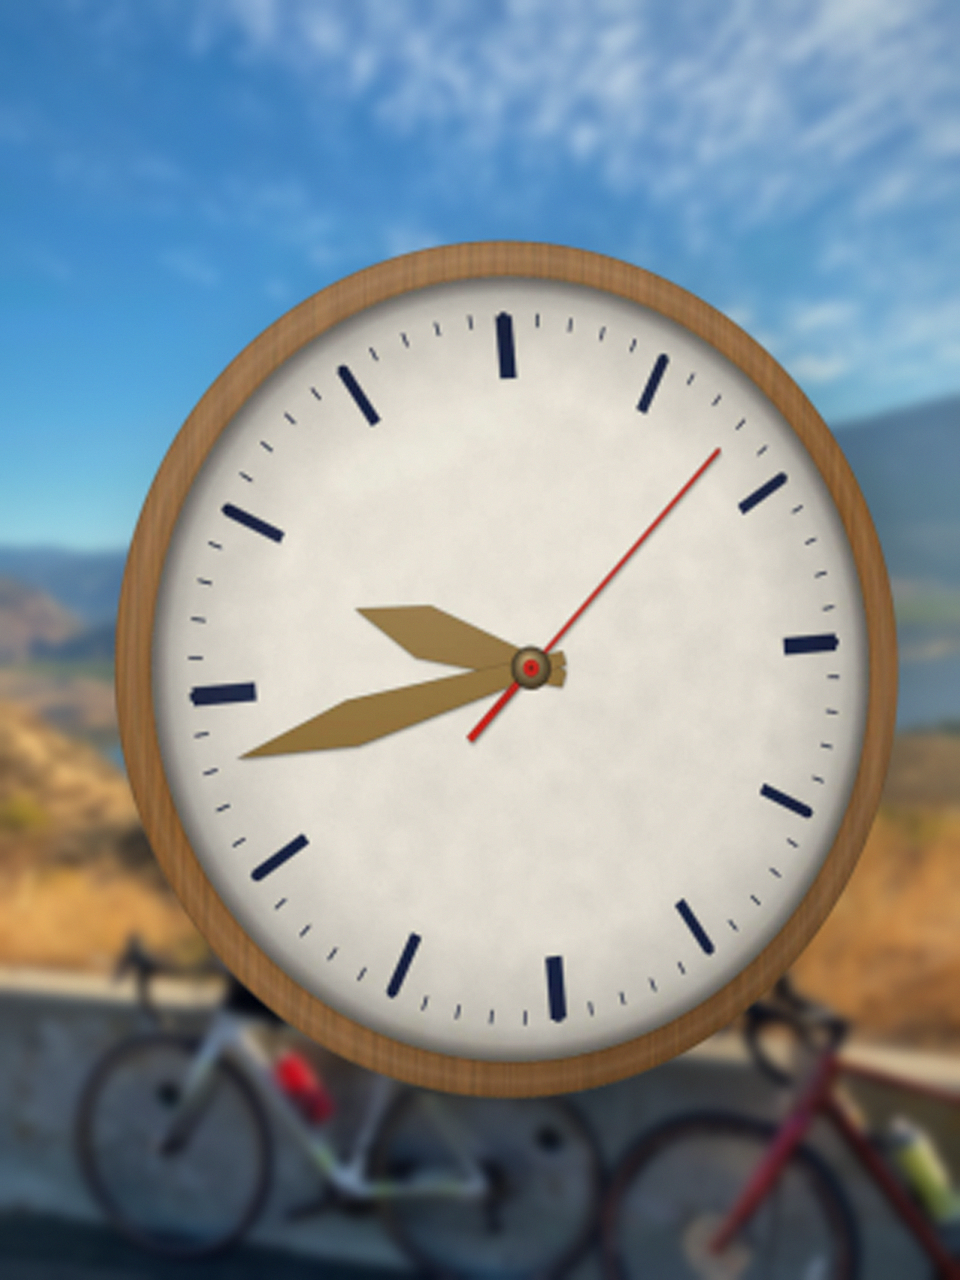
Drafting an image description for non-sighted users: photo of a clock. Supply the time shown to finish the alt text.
9:43:08
